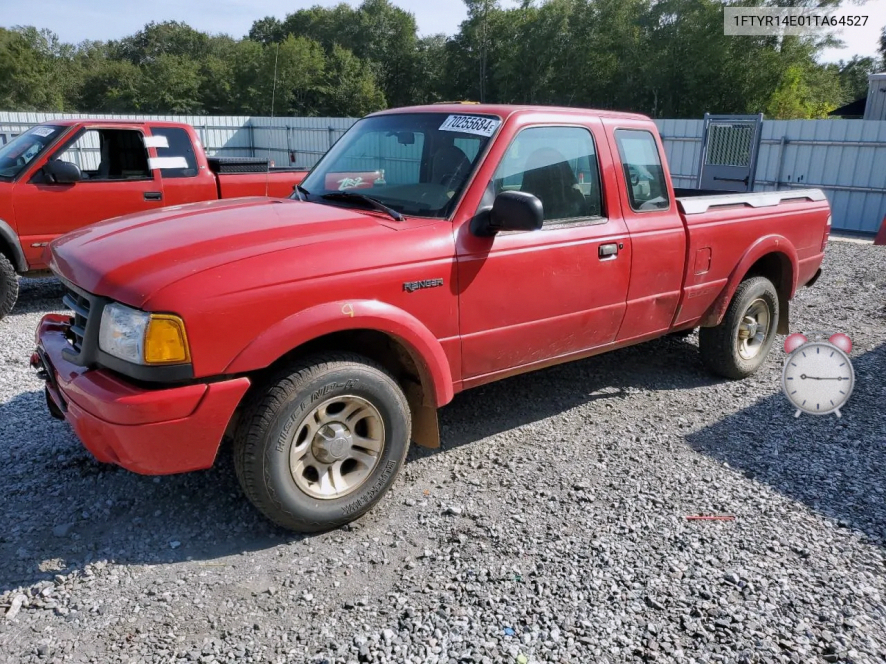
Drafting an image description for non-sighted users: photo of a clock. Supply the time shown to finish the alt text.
9:15
